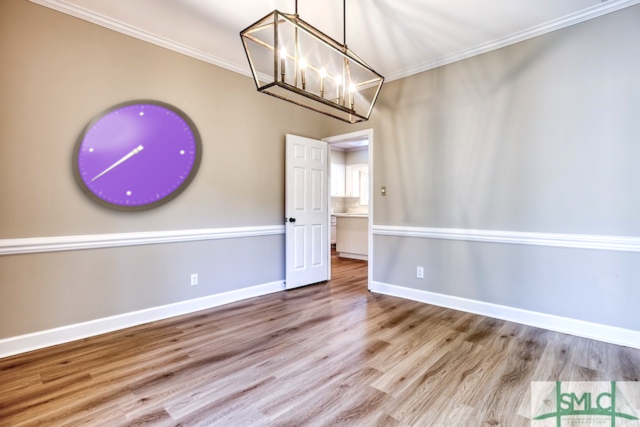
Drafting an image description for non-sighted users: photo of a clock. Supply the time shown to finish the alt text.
7:38
